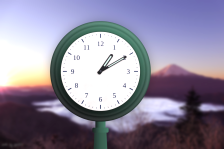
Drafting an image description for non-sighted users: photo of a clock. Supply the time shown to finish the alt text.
1:10
